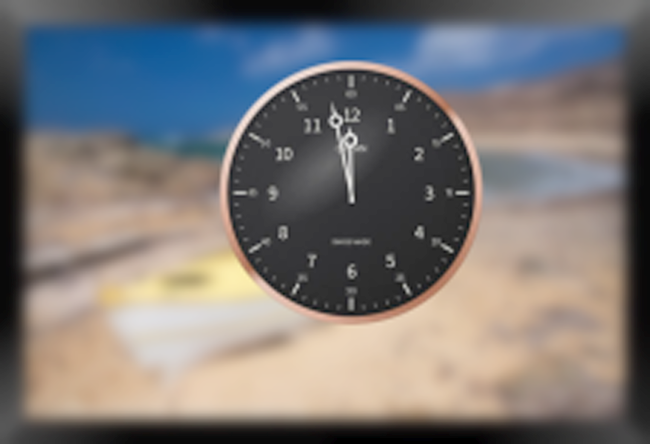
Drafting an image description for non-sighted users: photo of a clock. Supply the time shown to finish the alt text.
11:58
